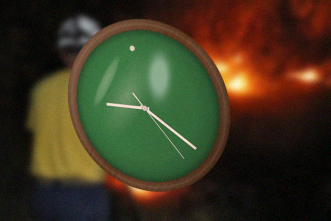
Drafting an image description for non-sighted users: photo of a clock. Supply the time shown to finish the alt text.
9:22:25
